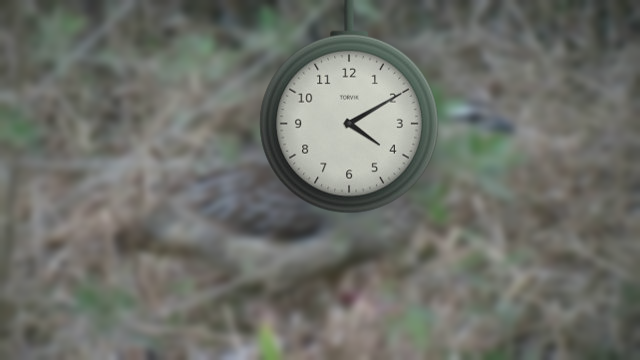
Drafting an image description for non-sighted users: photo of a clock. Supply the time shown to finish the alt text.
4:10
